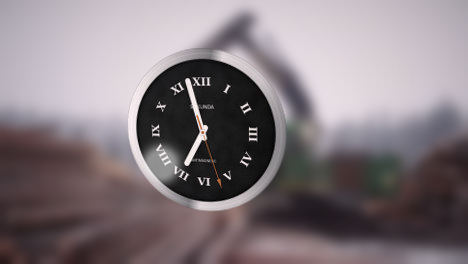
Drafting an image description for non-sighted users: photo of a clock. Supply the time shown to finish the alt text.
6:57:27
